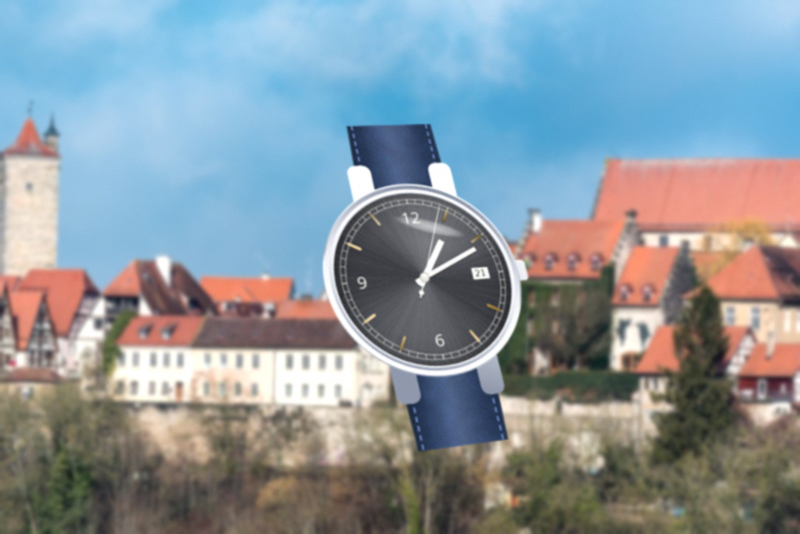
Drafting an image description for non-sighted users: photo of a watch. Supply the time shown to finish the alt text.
1:11:04
